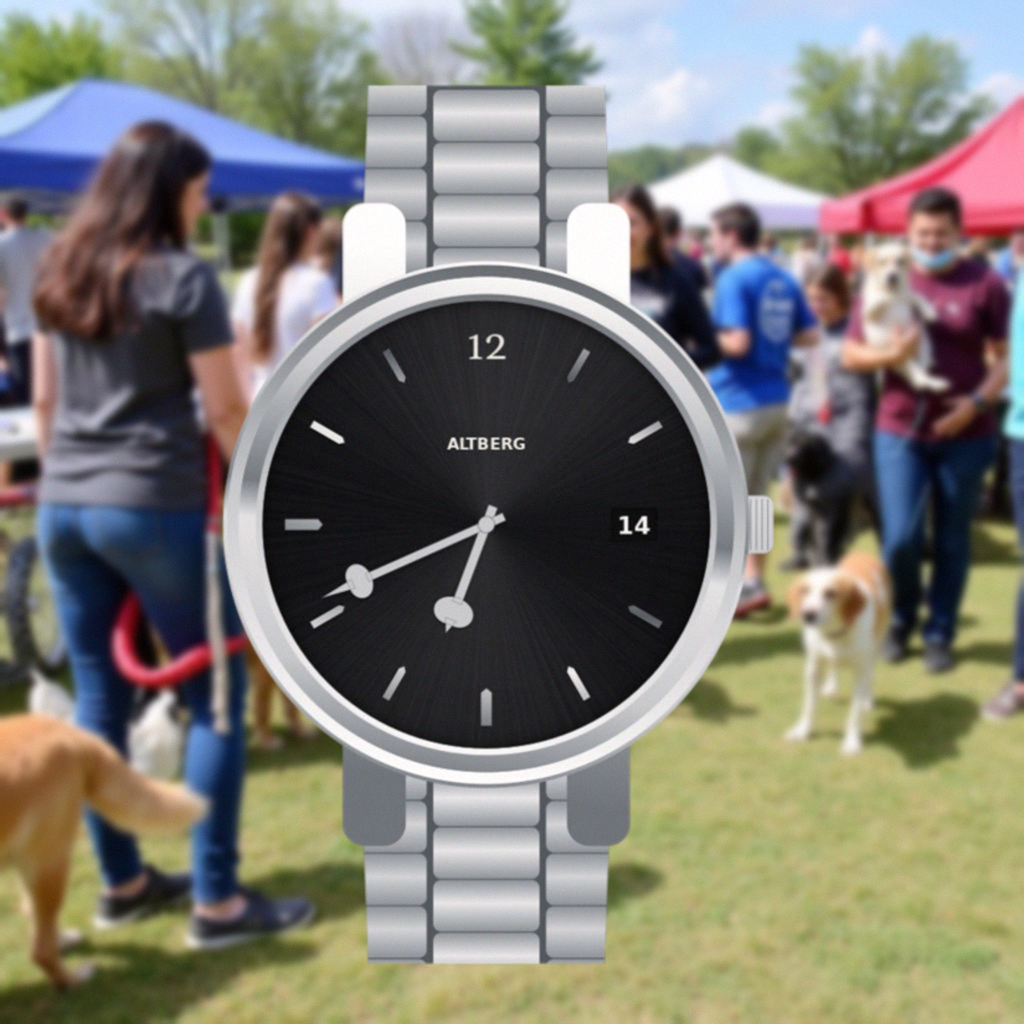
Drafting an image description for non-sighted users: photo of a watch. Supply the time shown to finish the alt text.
6:41
